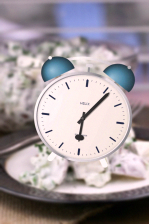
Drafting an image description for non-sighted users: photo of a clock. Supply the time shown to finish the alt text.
6:06
